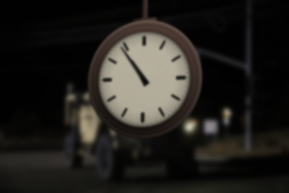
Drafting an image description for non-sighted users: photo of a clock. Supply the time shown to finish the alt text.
10:54
